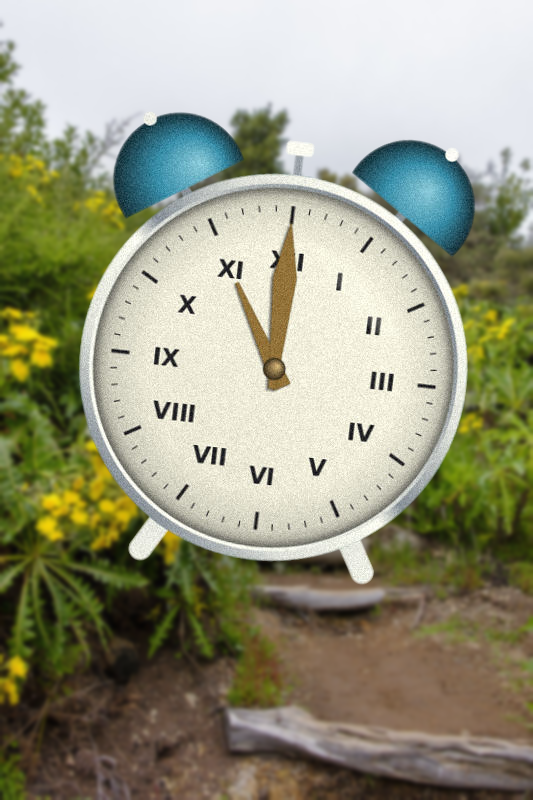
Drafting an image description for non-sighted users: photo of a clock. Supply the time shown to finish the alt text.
11:00
